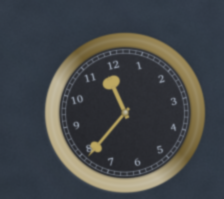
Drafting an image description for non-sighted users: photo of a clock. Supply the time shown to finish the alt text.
11:39
